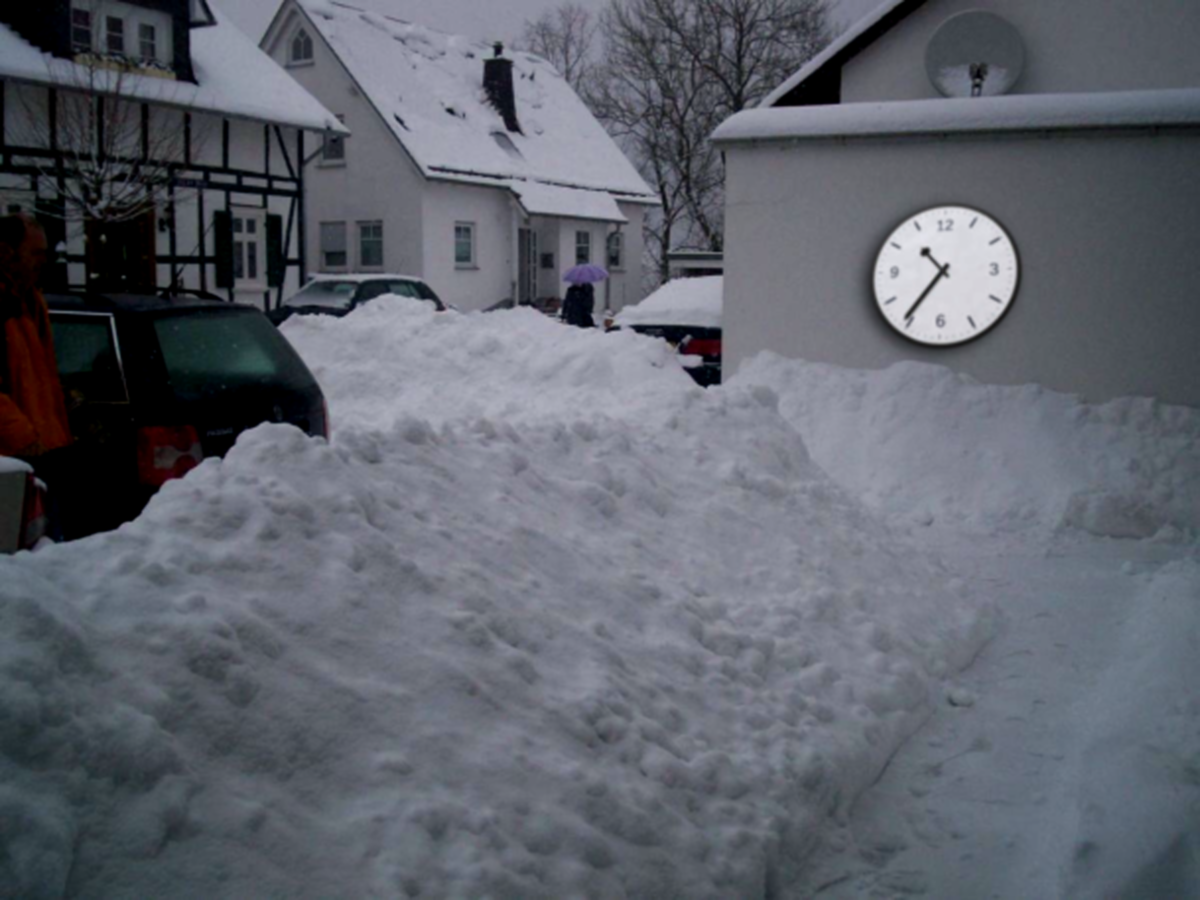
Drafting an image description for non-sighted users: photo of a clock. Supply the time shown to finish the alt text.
10:36
